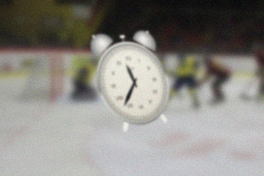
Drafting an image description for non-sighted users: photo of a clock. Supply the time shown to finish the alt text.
11:37
